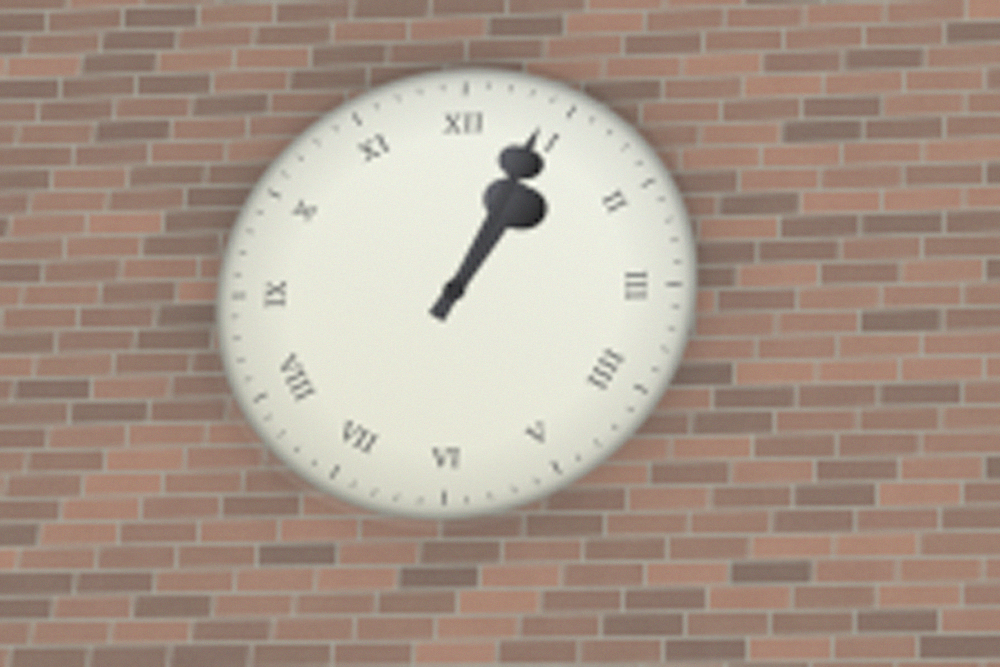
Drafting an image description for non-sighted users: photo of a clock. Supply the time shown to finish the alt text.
1:04
